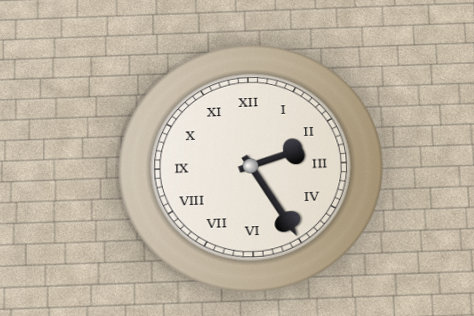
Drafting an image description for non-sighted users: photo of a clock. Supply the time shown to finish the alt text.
2:25
